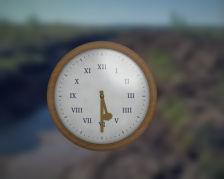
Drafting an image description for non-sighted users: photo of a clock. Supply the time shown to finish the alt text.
5:30
